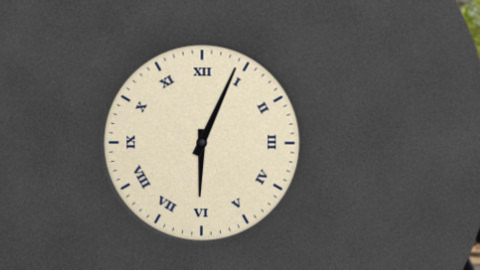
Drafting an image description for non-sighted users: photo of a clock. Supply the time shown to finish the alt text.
6:04
